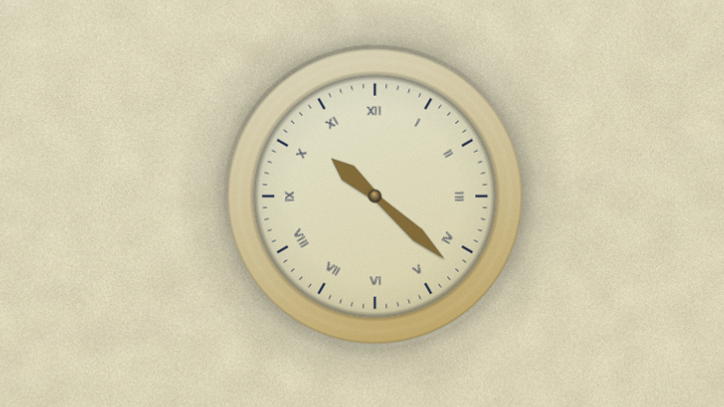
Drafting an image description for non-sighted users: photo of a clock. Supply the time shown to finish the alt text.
10:22
